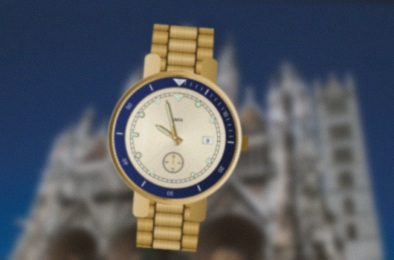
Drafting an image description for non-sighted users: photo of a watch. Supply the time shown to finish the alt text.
9:57
